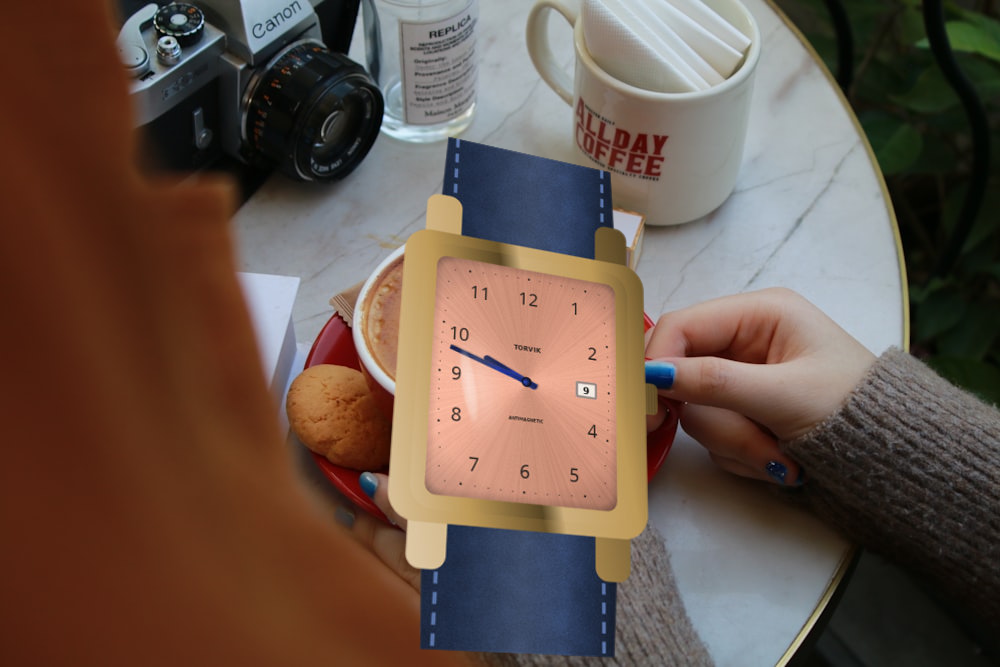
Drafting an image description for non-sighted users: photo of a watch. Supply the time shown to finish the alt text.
9:48
